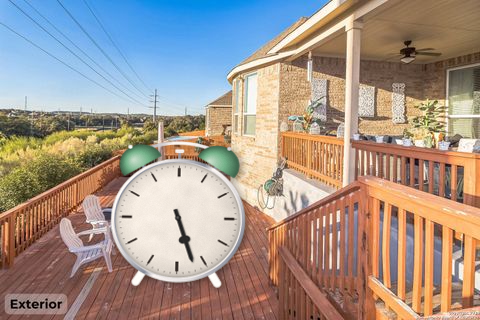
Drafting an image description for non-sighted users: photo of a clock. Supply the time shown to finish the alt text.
5:27
